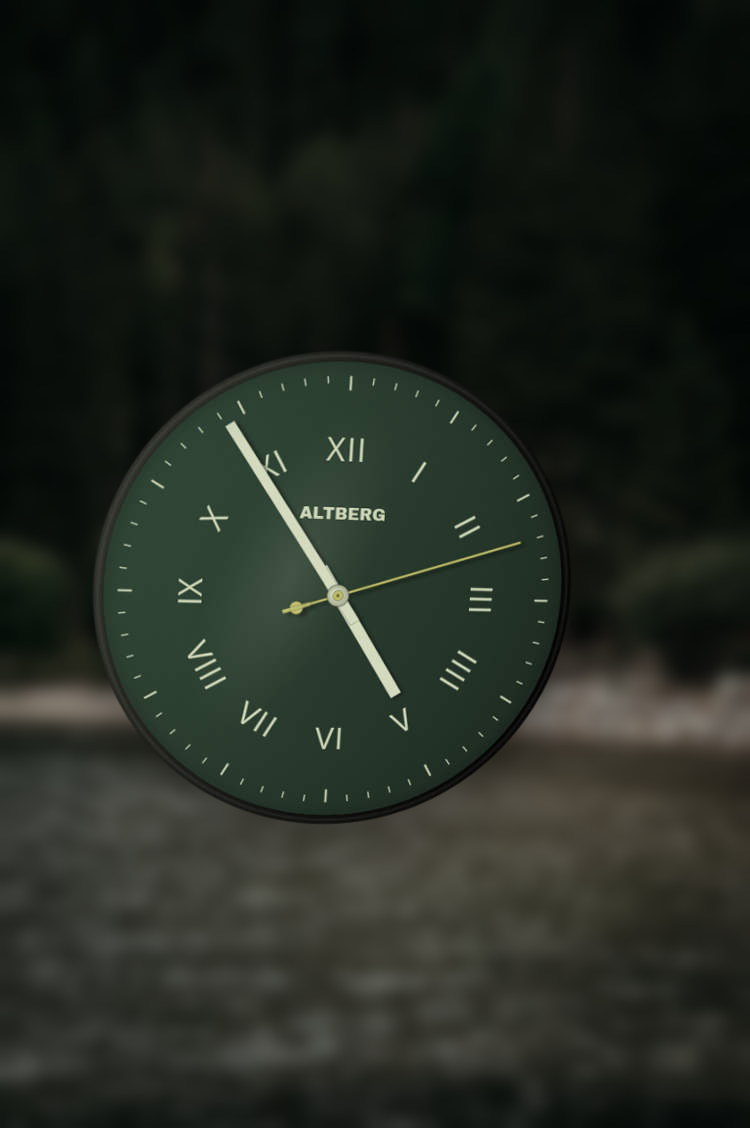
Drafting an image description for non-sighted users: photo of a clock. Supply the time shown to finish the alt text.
4:54:12
